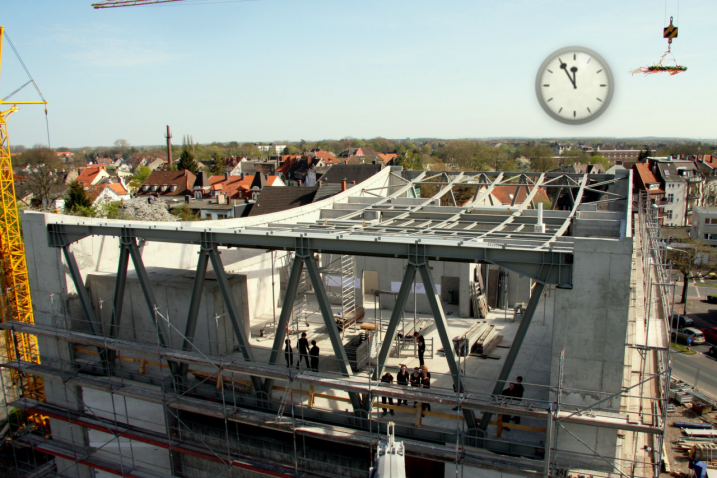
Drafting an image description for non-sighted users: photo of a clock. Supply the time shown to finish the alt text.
11:55
